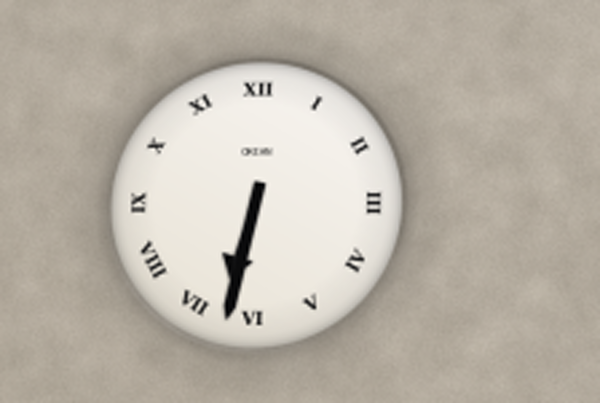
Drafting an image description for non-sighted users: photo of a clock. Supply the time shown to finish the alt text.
6:32
